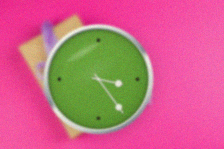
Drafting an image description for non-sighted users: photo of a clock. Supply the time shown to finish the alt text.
3:24
